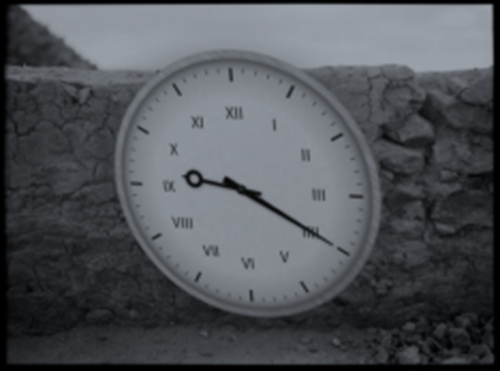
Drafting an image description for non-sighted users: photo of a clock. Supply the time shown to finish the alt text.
9:20
